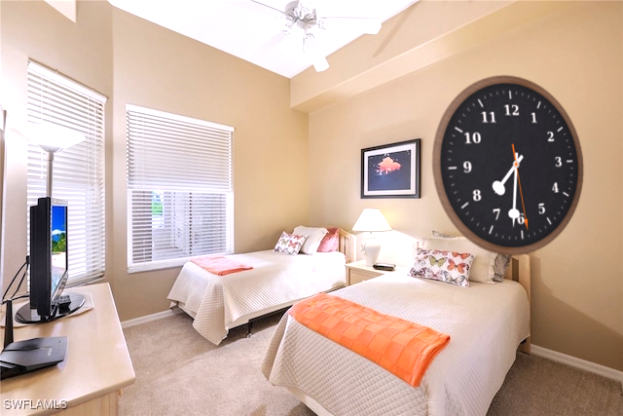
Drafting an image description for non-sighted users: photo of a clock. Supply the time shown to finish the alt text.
7:31:29
